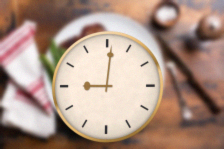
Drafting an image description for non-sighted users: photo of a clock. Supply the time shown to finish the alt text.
9:01
